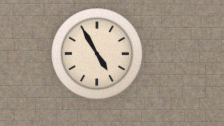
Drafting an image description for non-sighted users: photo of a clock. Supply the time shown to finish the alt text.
4:55
